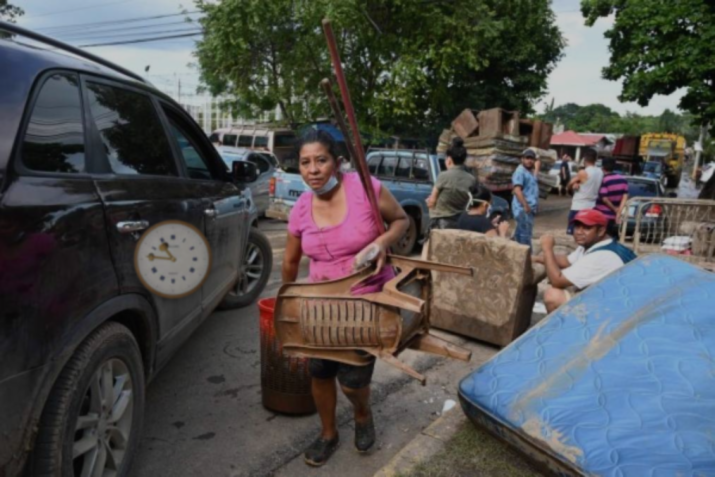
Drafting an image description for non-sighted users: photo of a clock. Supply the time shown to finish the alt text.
10:46
